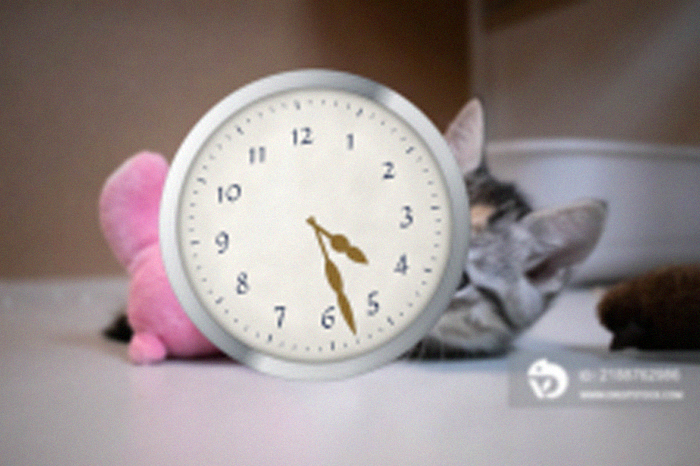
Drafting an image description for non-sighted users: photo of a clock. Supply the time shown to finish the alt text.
4:28
